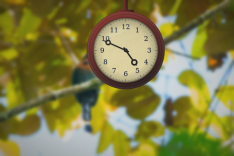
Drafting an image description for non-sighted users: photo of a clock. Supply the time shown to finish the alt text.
4:49
